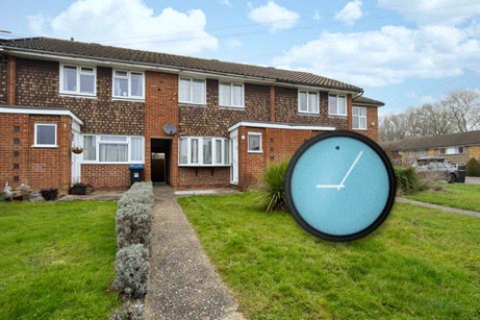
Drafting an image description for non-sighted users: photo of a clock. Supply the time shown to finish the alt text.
9:06
